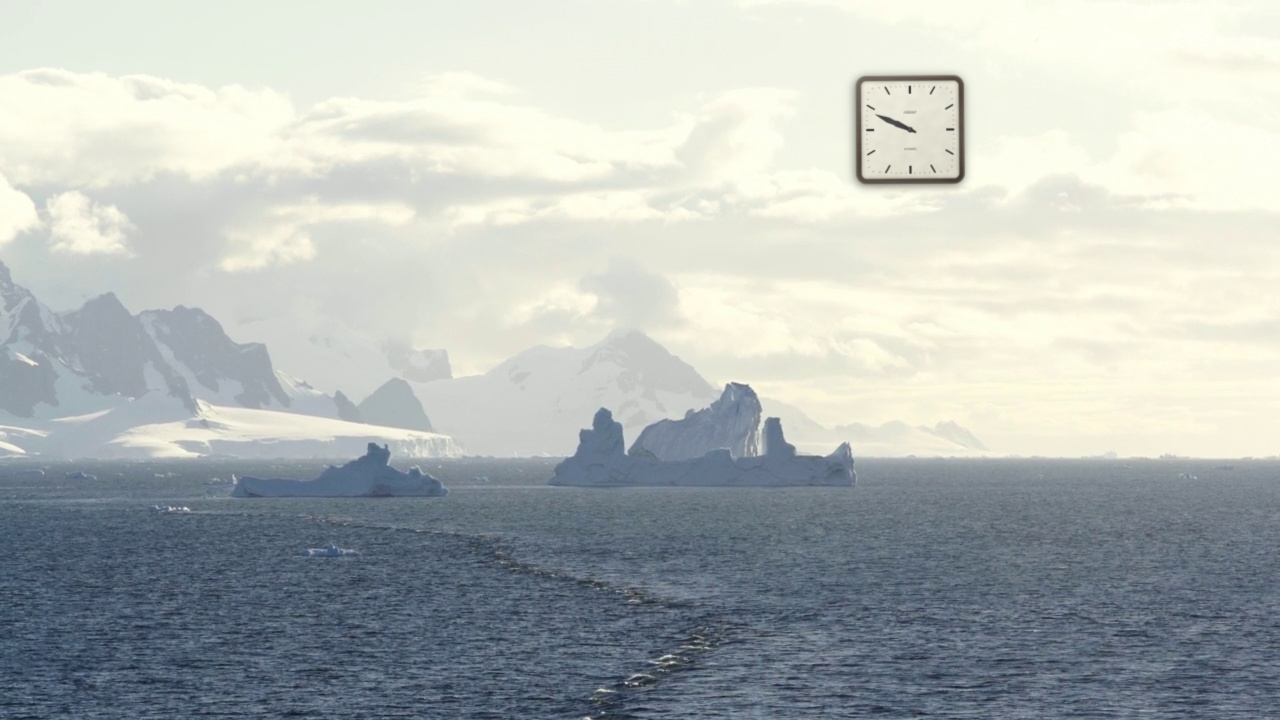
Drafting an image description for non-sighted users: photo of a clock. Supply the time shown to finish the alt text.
9:49
